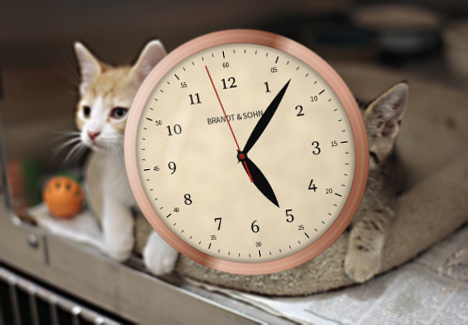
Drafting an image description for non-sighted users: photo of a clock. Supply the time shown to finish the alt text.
5:06:58
